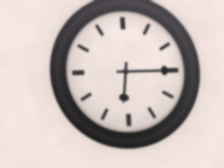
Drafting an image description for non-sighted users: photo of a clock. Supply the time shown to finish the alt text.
6:15
